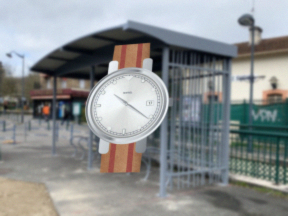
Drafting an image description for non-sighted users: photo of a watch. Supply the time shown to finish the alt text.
10:21
